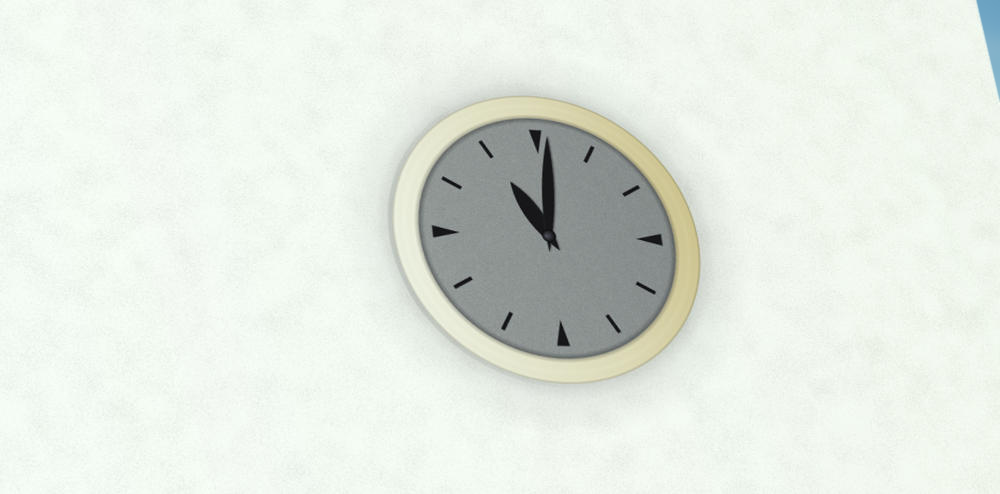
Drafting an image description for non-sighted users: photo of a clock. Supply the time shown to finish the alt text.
11:01
